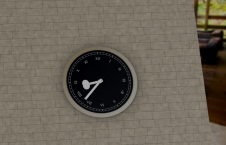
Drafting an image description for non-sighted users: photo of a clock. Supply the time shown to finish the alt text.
8:37
